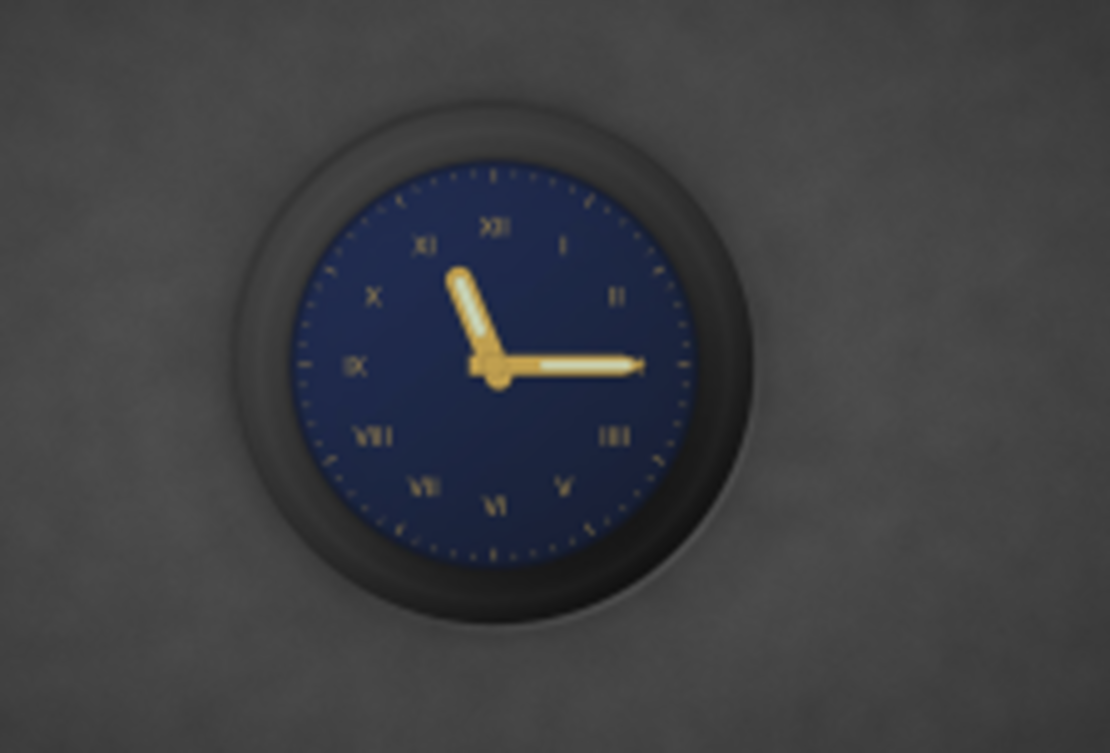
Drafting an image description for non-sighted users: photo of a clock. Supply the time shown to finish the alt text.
11:15
